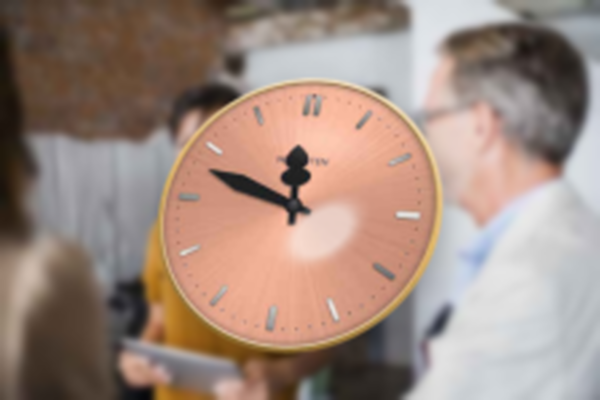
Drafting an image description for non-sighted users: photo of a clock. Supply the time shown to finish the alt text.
11:48
